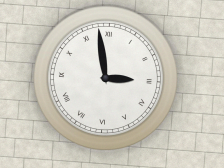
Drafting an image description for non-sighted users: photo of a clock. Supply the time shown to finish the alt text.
2:58
